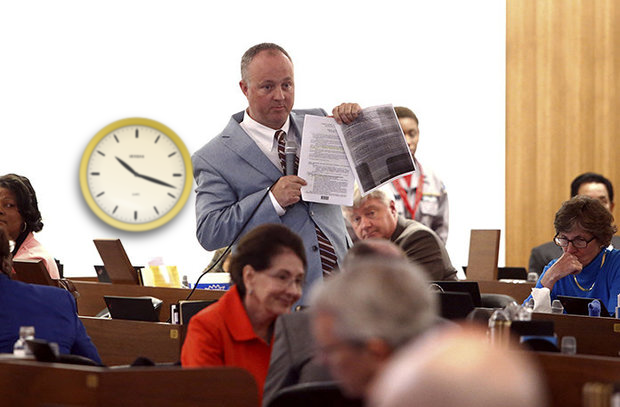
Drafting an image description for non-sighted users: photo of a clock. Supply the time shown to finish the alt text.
10:18
